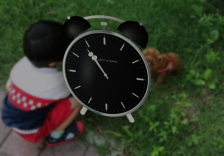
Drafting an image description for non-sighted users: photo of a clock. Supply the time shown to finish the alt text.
10:54
